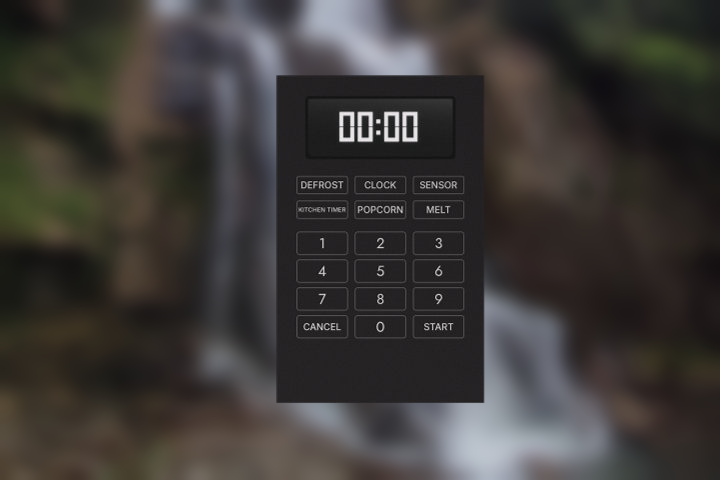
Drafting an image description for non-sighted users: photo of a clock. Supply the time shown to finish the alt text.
0:00
